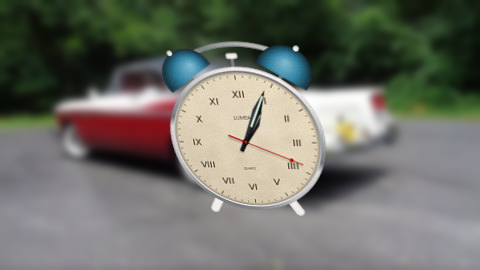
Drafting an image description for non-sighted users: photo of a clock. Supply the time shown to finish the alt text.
1:04:19
